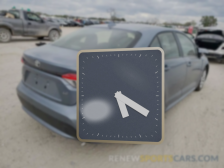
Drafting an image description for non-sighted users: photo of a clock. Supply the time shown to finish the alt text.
5:20
